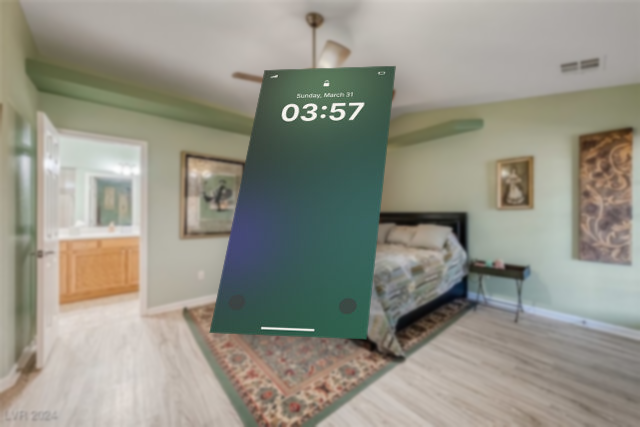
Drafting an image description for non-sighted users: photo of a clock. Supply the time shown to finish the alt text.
3:57
